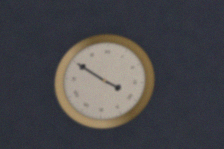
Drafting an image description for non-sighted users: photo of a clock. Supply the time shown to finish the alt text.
3:50
